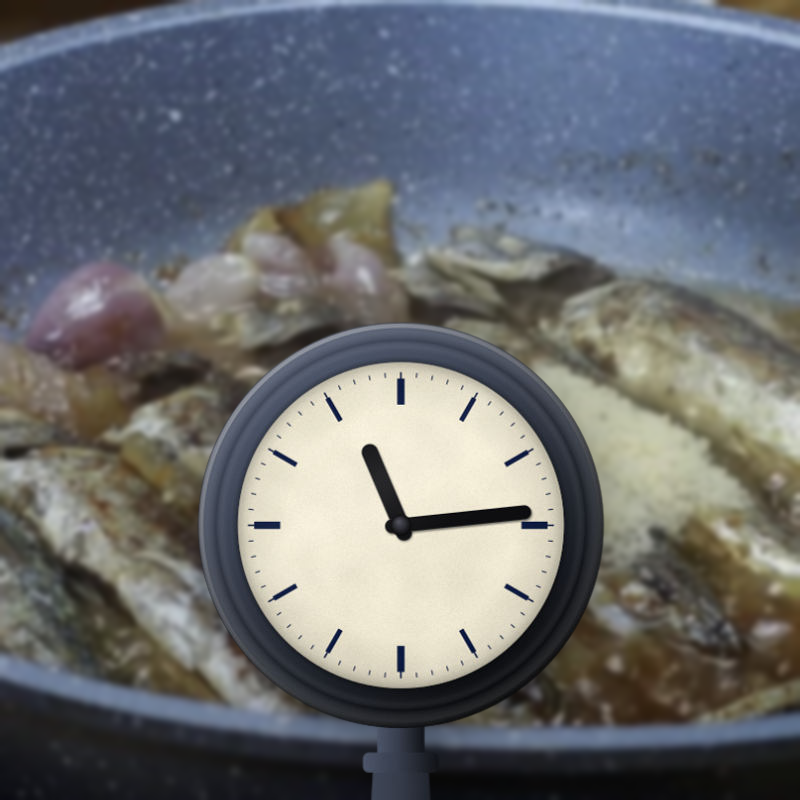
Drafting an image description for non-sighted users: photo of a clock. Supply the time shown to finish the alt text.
11:14
